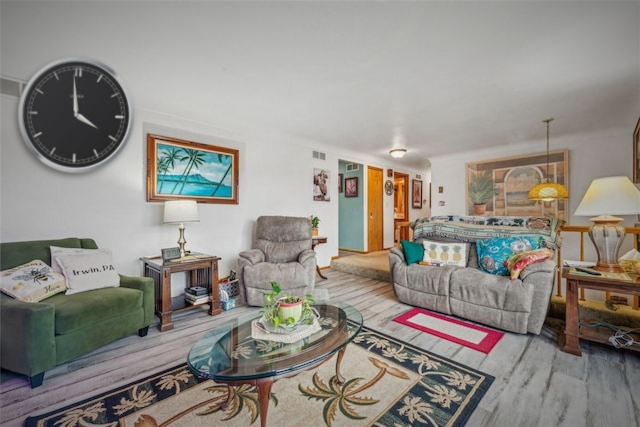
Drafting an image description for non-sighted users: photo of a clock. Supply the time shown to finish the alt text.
3:59
